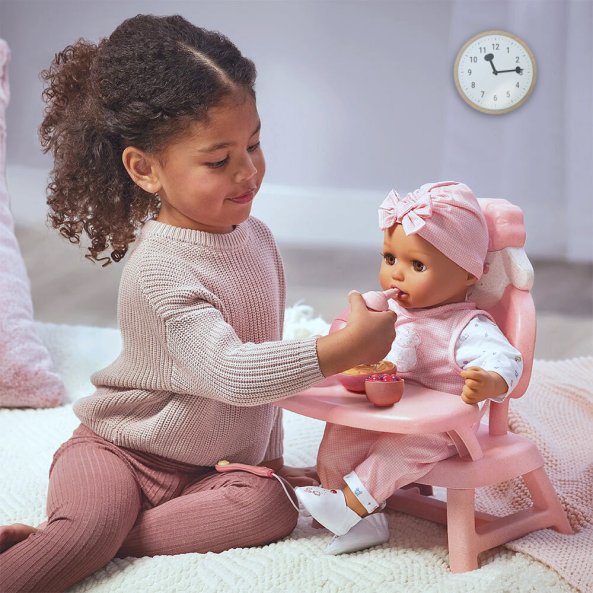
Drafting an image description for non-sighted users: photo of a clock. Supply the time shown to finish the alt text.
11:14
